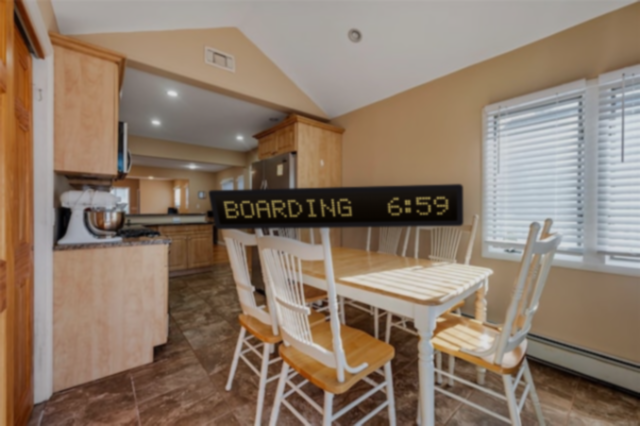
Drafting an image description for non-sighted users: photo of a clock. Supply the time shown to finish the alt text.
6:59
